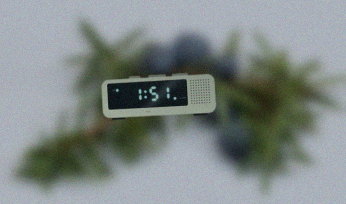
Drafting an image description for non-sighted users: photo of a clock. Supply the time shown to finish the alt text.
1:51
